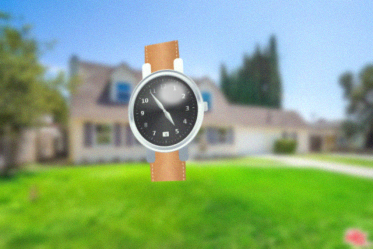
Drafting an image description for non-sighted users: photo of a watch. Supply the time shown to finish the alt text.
4:54
